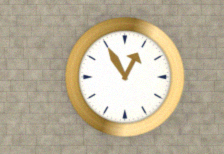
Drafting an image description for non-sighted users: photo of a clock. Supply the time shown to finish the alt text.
12:55
